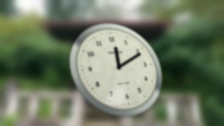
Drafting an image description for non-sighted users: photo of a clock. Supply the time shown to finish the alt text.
12:11
